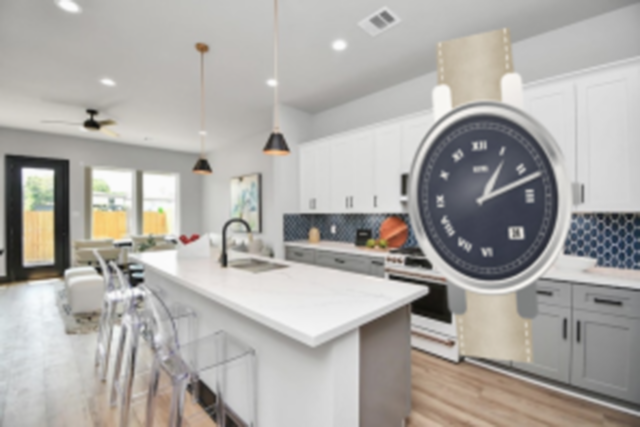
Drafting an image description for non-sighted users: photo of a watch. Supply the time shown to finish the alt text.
1:12
